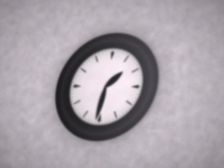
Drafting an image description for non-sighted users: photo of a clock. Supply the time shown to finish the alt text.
1:31
